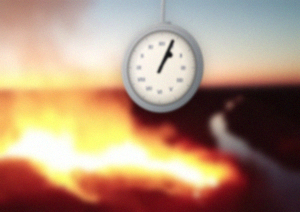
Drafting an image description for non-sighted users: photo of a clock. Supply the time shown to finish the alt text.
1:04
